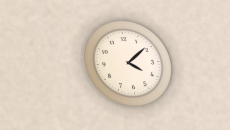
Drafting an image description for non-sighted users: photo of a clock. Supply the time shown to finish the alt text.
4:09
